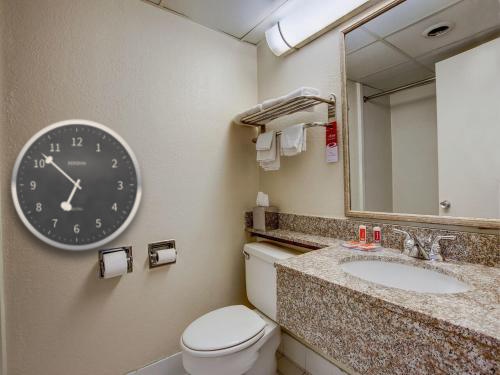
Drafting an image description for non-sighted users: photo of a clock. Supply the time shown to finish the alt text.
6:52
